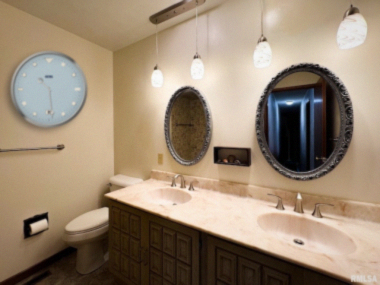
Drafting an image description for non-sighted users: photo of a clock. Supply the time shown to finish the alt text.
10:29
